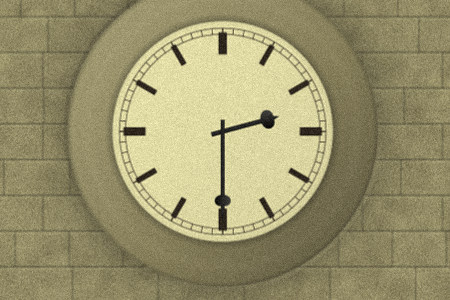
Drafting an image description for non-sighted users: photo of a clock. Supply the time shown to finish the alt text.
2:30
